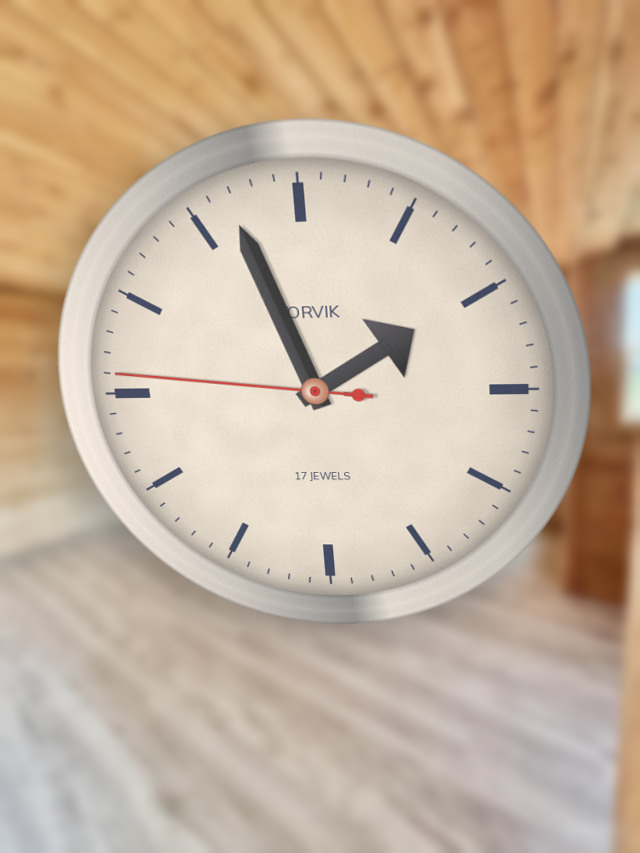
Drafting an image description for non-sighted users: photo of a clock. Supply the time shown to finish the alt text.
1:56:46
